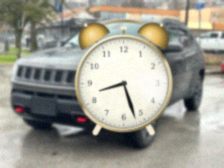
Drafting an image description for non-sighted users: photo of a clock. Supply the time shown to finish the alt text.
8:27
